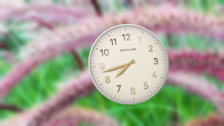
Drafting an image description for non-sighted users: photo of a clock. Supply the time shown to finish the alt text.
7:43
